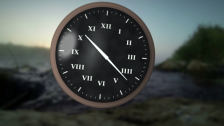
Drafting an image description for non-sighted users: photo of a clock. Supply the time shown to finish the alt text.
10:22
